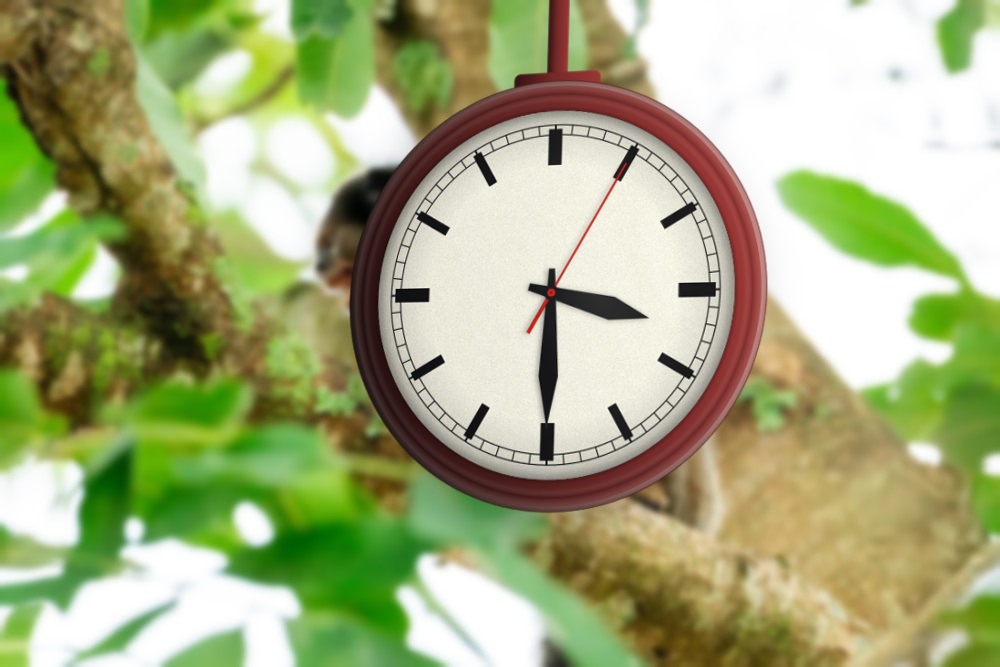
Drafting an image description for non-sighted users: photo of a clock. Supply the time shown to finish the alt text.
3:30:05
